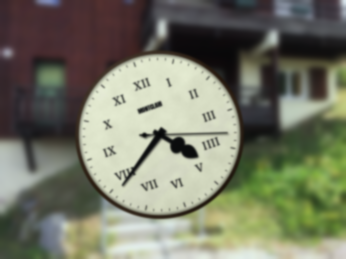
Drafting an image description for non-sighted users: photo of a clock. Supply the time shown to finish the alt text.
4:39:18
